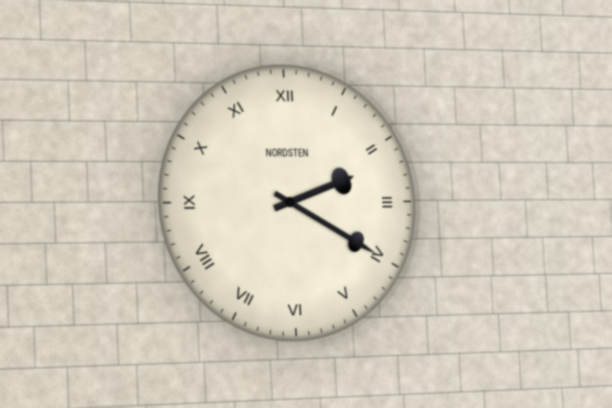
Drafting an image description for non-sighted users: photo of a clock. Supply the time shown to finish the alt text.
2:20
